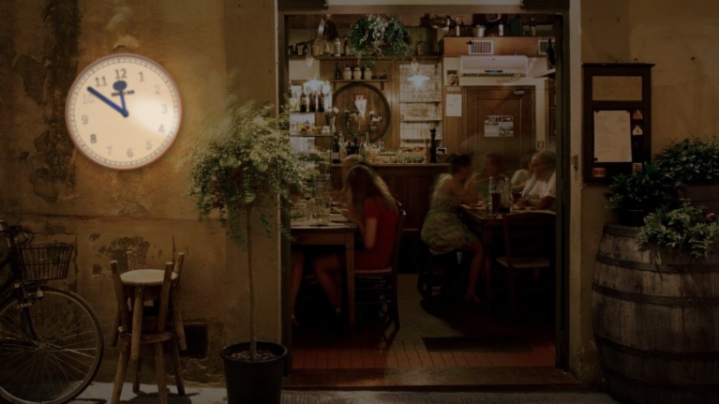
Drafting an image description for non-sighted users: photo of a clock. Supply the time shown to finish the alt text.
11:52
